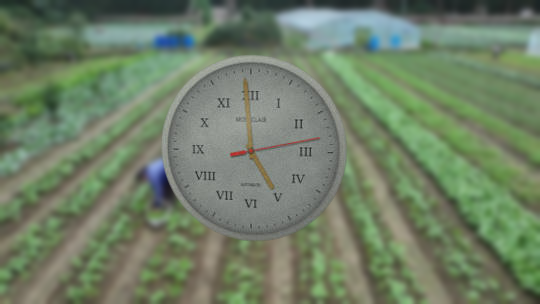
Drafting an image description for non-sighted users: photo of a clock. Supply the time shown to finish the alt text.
4:59:13
